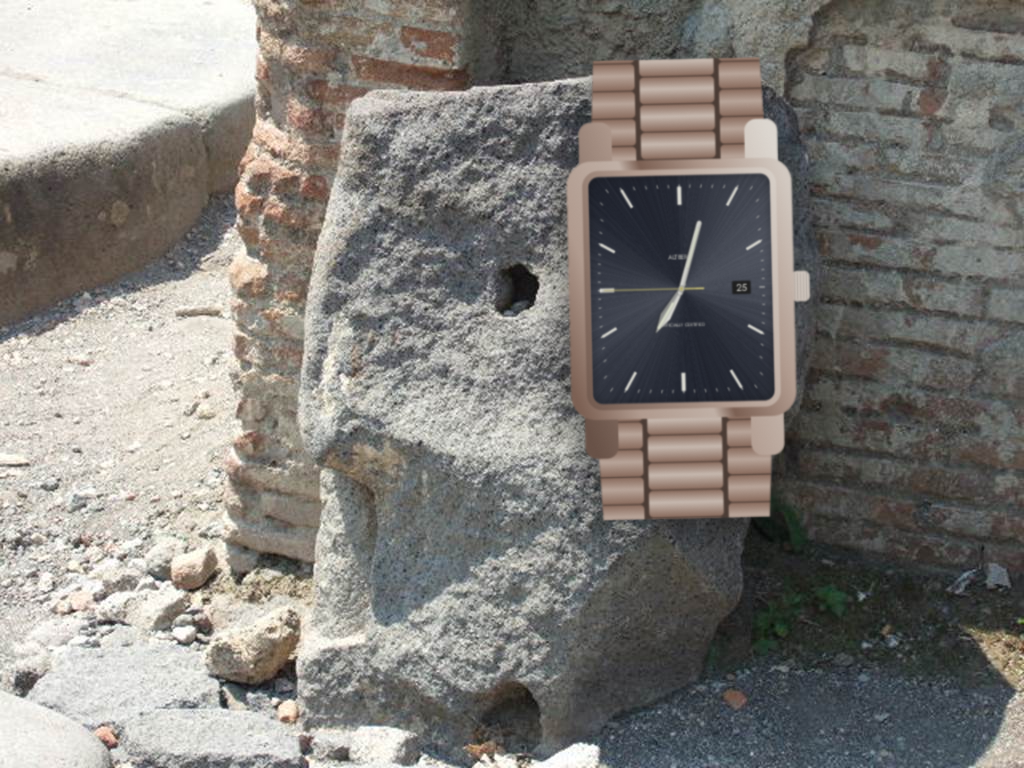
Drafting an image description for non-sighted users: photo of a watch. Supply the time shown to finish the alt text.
7:02:45
